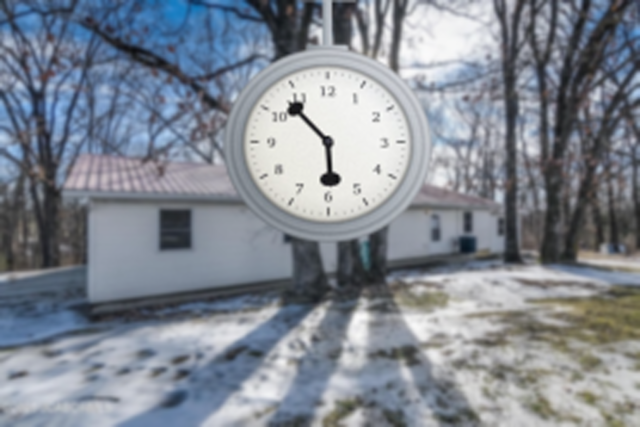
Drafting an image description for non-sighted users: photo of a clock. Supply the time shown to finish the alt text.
5:53
